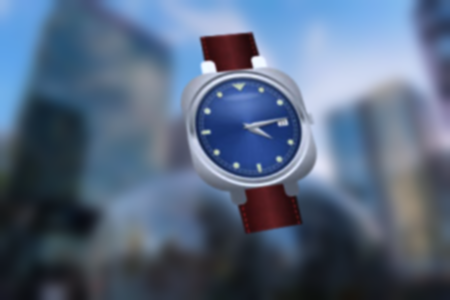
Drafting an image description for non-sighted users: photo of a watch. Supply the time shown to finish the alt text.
4:14
